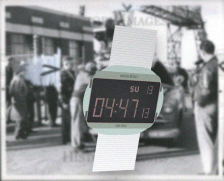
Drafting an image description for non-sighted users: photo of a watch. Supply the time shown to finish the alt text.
4:47:13
